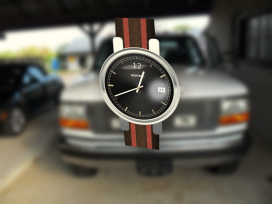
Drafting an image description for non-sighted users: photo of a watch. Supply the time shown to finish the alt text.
12:41
